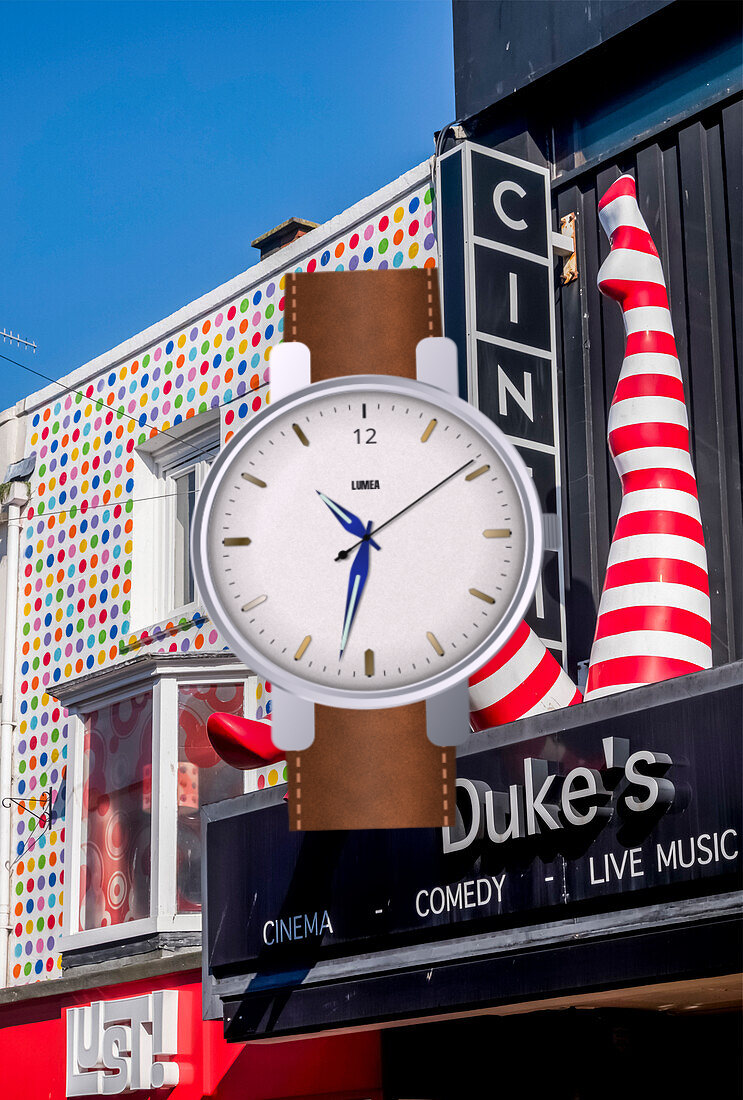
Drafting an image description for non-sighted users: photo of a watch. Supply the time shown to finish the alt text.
10:32:09
